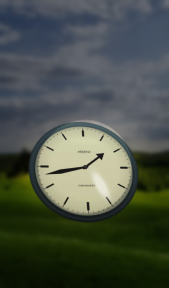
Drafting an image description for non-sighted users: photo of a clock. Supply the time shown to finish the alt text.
1:43
